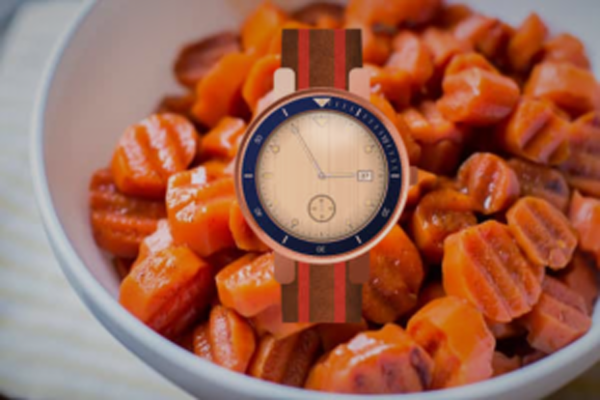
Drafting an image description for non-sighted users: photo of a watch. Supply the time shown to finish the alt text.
2:55
